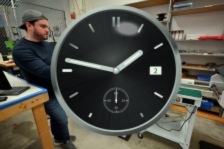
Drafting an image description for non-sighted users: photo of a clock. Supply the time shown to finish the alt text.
1:47
